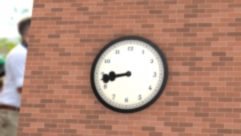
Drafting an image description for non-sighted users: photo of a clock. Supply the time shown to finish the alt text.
8:43
